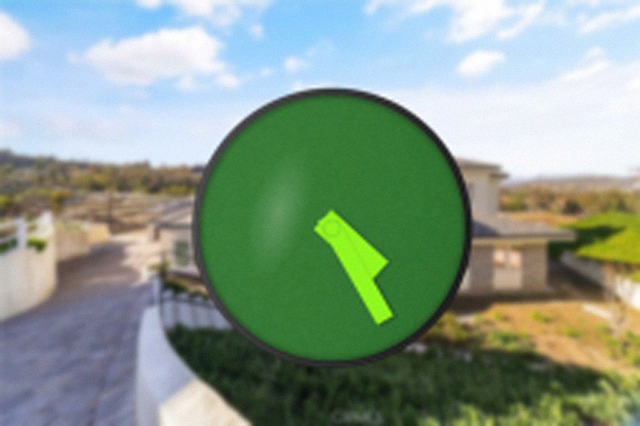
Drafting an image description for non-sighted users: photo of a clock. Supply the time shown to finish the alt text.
4:25
